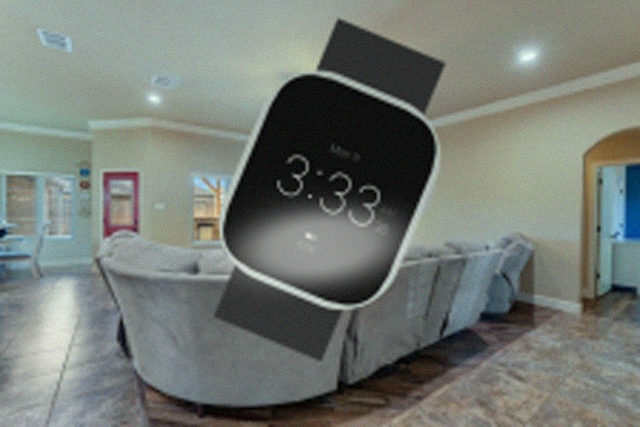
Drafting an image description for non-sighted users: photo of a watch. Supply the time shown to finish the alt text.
3:33
